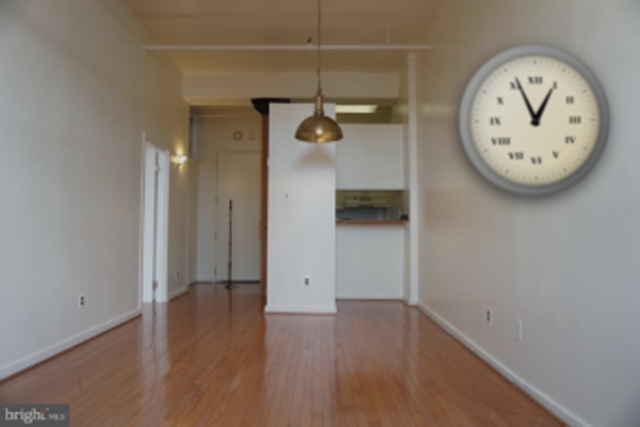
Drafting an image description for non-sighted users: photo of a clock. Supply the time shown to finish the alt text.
12:56
